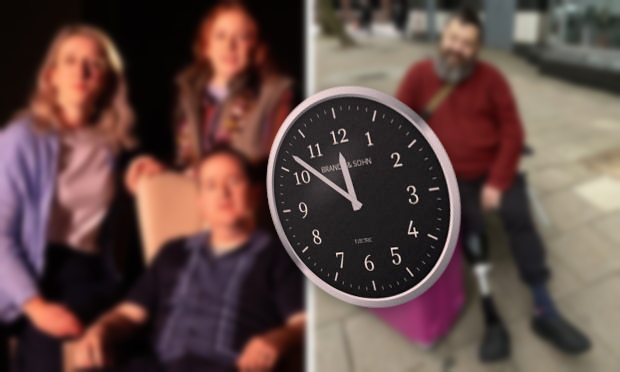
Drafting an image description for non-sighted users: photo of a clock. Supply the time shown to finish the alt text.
11:52
